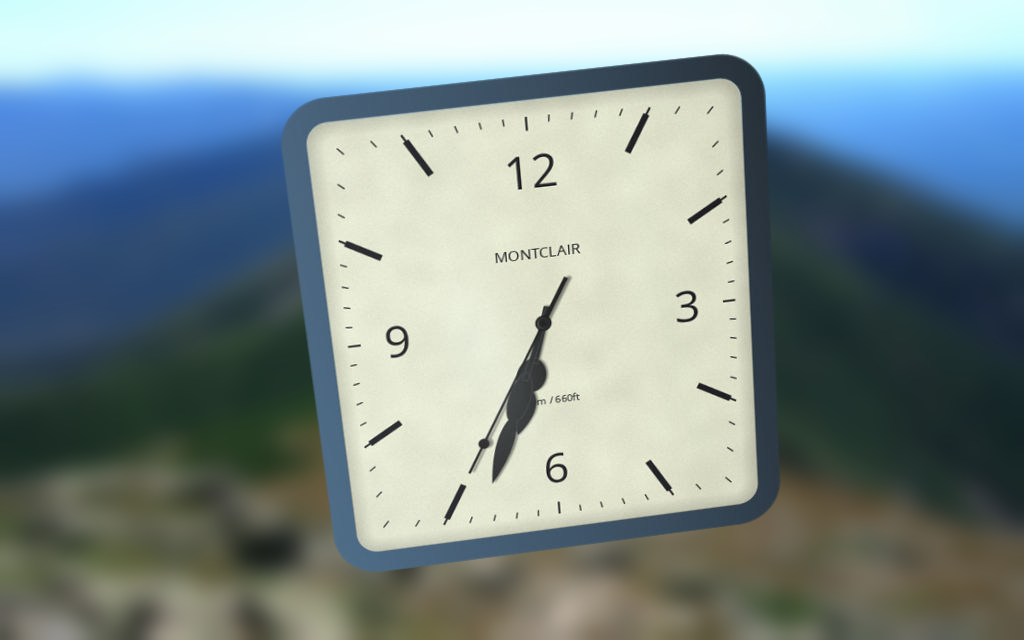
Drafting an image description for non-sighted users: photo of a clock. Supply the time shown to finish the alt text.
6:33:35
